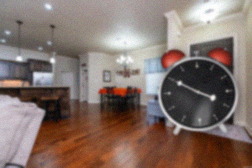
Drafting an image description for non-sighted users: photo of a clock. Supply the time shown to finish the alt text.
3:50
